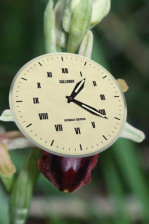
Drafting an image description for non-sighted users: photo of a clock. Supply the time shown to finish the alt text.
1:21
